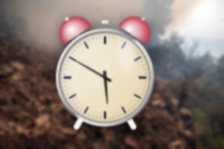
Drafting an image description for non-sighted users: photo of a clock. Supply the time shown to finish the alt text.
5:50
